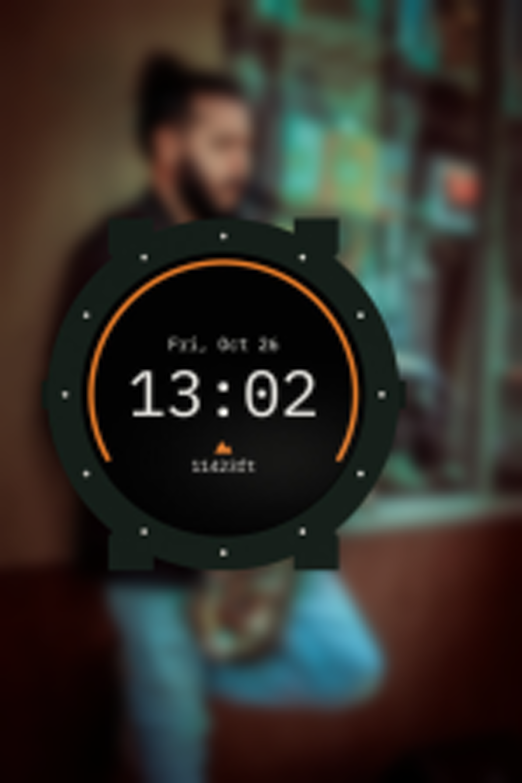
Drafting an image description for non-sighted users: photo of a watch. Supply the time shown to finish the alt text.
13:02
